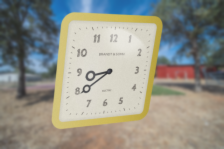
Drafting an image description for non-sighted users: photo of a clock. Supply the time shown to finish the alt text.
8:39
